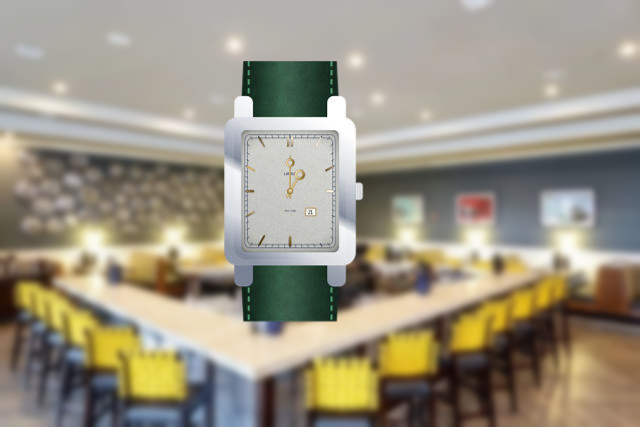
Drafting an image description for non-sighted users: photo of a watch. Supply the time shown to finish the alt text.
1:00
